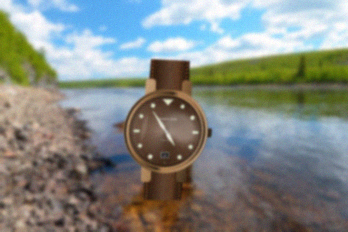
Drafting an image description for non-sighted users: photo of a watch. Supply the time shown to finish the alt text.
4:54
